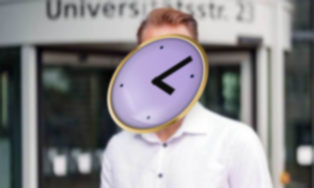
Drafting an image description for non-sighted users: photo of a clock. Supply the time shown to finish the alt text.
4:10
